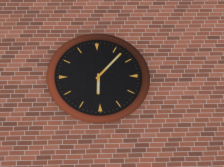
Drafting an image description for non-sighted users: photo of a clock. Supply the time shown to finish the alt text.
6:07
